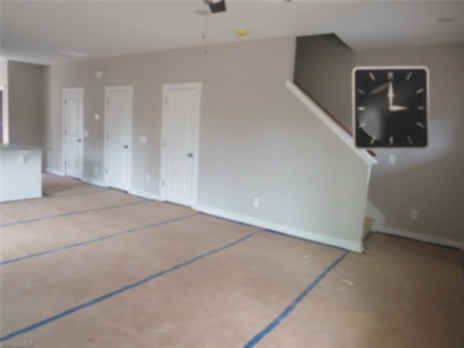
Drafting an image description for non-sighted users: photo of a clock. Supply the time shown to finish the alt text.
3:00
